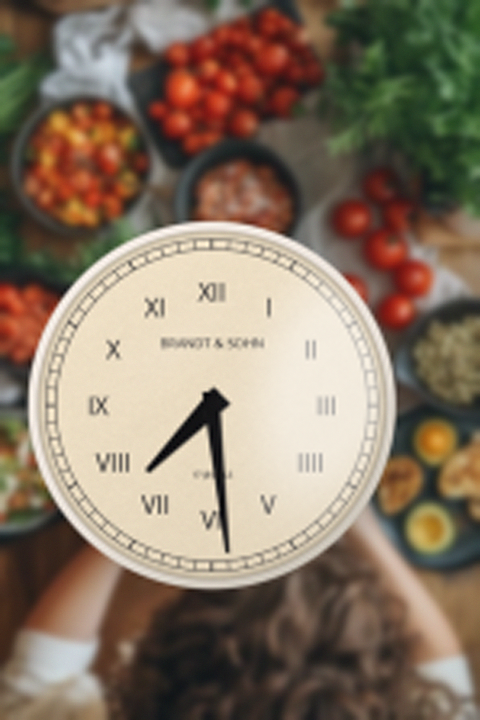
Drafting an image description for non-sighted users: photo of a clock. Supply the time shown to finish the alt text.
7:29
